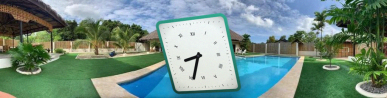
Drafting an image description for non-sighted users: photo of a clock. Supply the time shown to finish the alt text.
8:34
